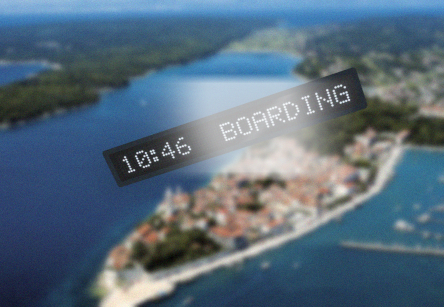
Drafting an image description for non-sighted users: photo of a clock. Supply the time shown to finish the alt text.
10:46
